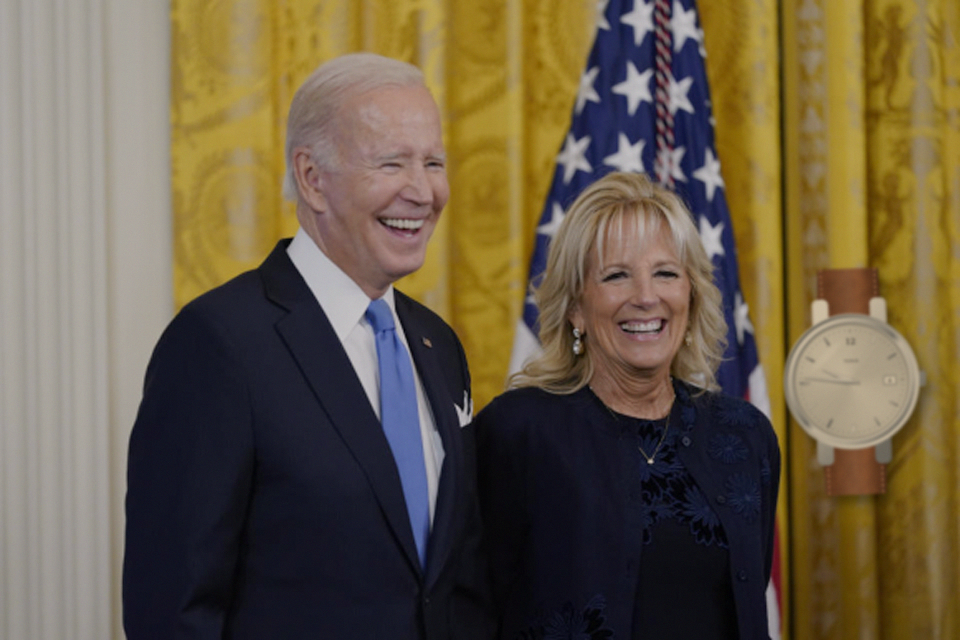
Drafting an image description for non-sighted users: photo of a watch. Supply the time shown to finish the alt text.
9:46
